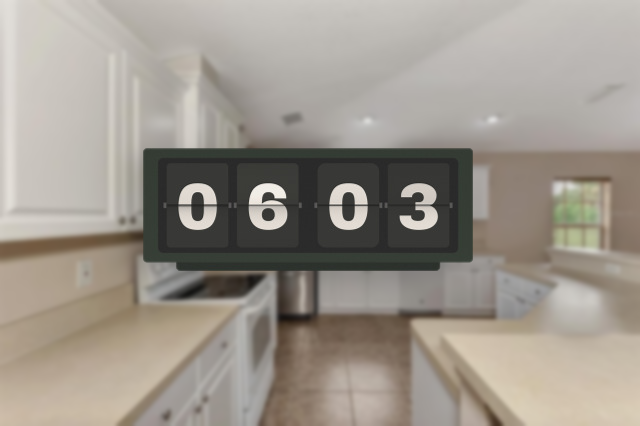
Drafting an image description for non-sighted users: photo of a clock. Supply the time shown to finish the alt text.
6:03
